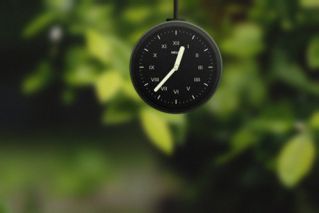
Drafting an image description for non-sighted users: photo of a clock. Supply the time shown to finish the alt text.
12:37
